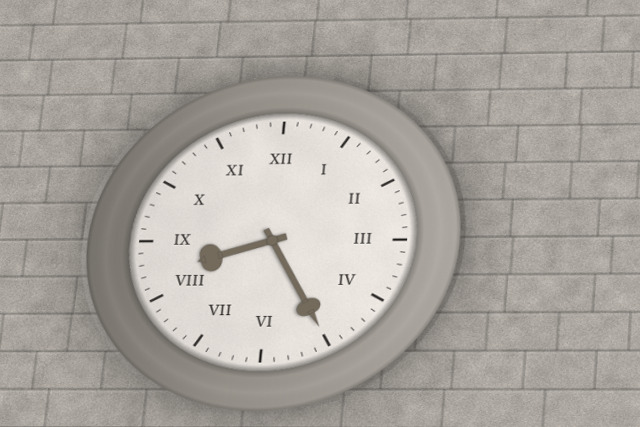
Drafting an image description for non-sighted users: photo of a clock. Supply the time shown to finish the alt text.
8:25
